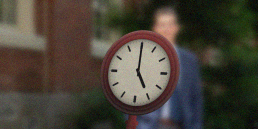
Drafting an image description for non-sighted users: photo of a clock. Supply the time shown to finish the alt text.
5:00
